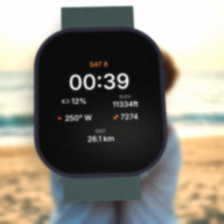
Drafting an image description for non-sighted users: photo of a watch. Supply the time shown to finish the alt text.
0:39
